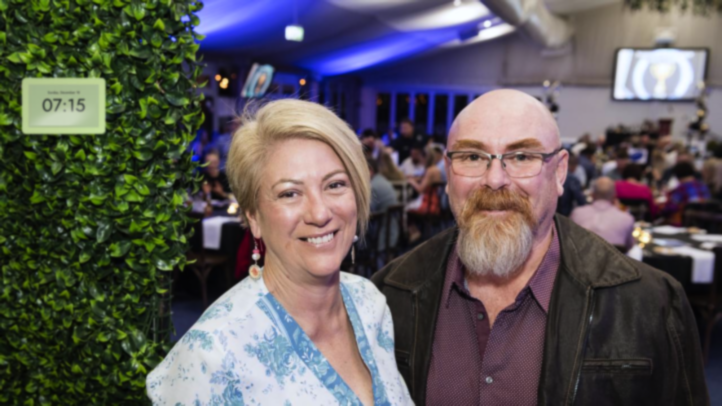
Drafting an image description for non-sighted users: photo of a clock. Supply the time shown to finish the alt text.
7:15
